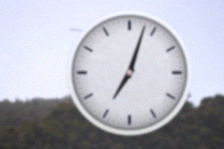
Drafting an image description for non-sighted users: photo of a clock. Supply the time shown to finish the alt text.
7:03
